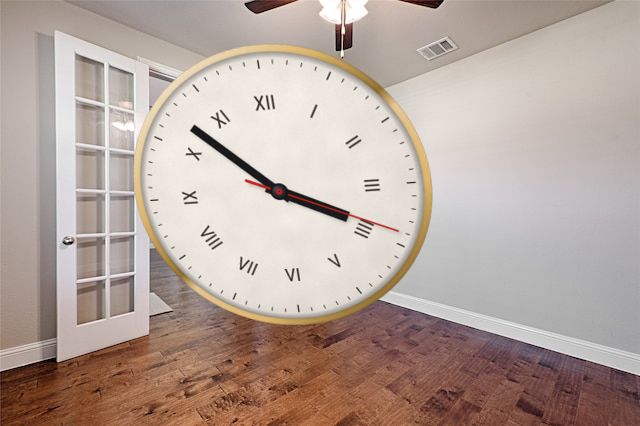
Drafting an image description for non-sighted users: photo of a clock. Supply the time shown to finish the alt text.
3:52:19
